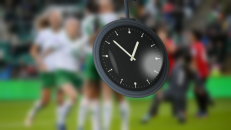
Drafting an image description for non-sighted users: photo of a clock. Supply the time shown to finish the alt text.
12:52
